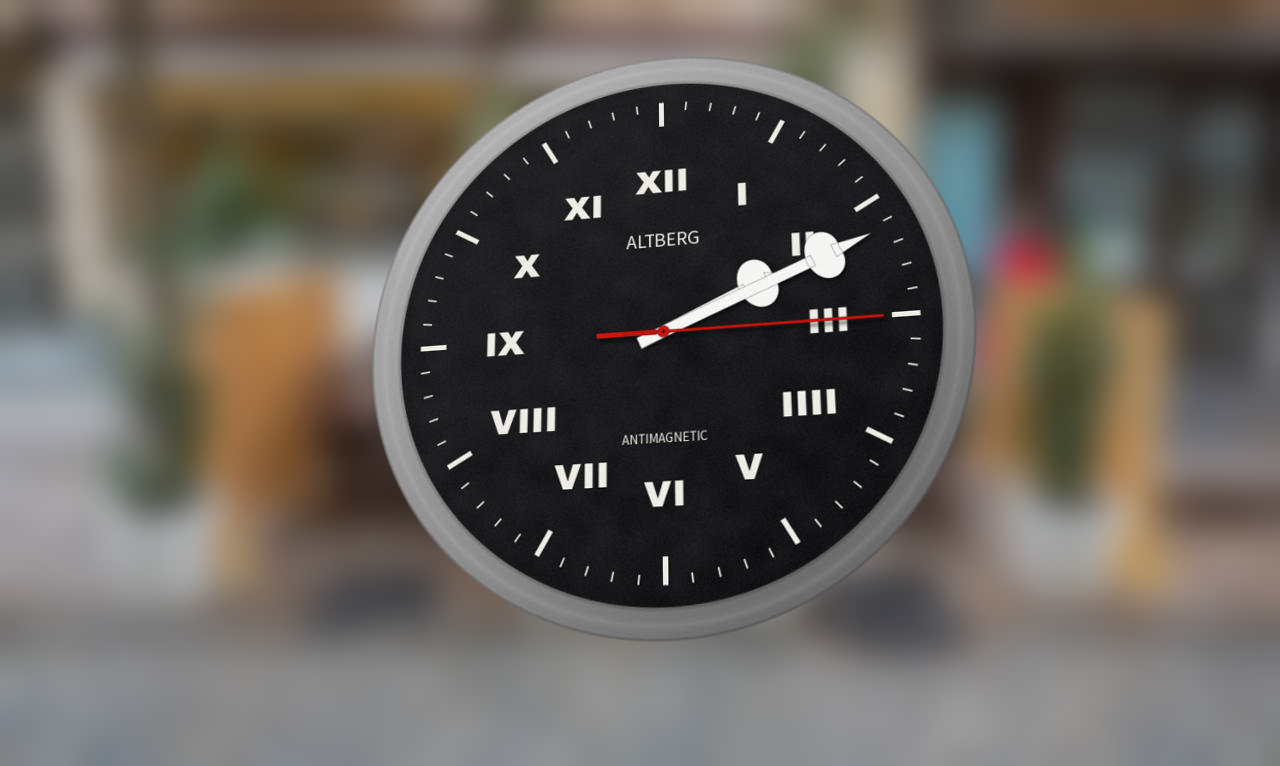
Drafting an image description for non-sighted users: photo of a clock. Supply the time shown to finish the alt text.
2:11:15
